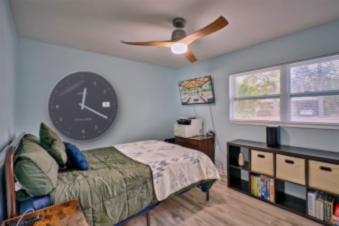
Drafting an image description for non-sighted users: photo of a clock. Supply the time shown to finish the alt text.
12:20
